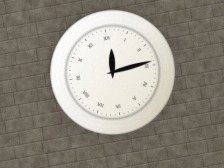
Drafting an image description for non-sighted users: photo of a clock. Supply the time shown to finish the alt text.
12:14
